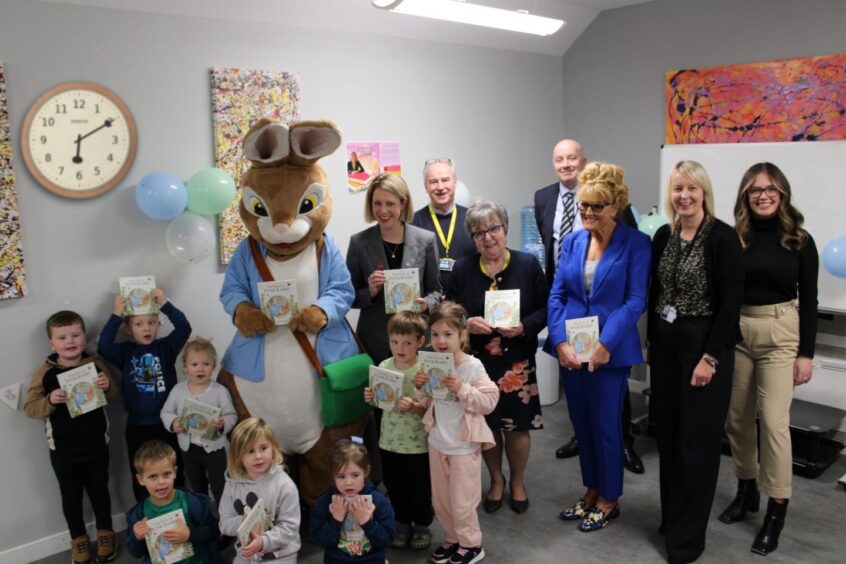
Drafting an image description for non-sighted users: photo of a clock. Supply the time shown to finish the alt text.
6:10
